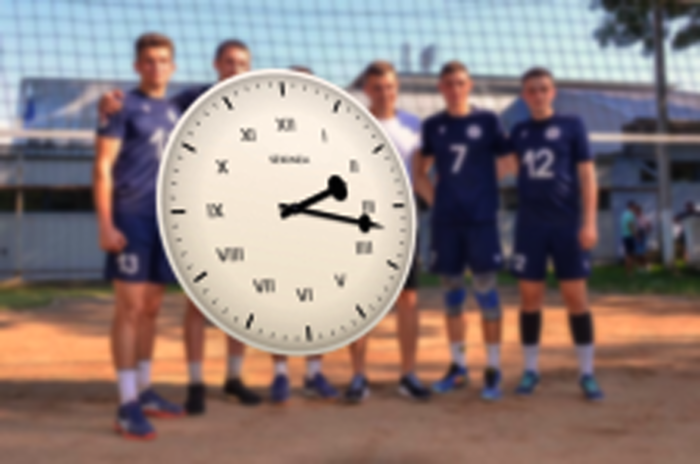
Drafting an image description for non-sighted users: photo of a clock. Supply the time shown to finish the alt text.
2:17
